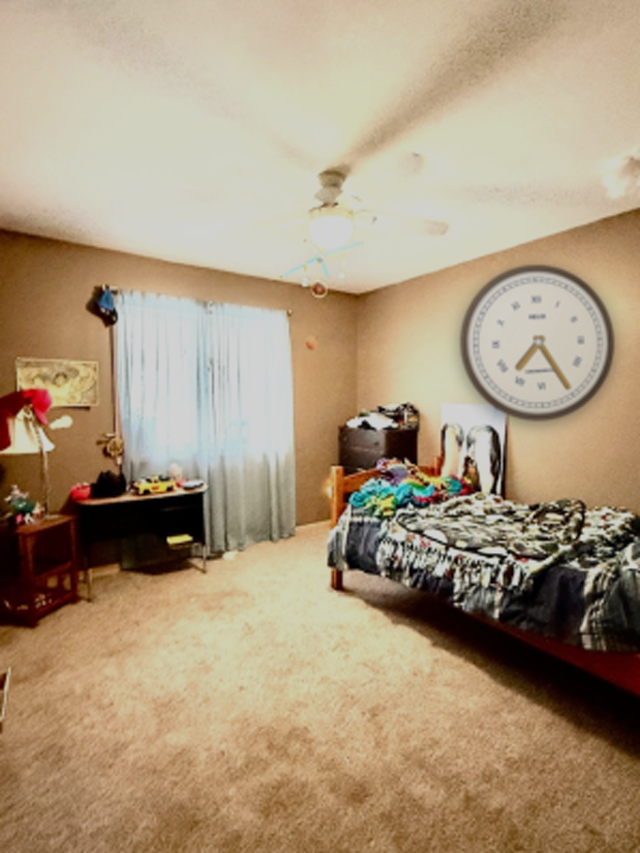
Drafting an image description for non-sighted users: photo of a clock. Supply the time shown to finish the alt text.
7:25
